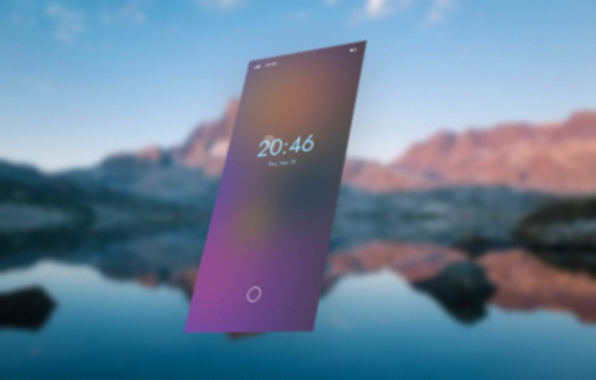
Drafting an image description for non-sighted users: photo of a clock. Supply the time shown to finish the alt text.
20:46
